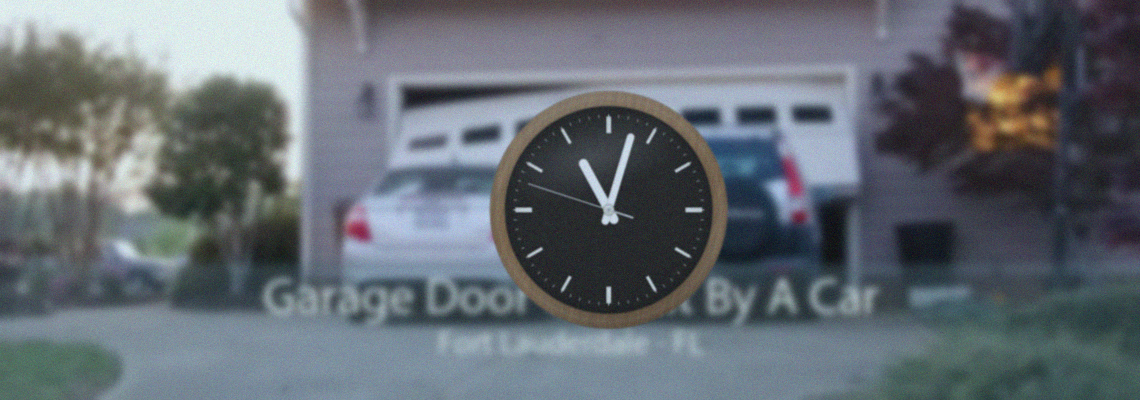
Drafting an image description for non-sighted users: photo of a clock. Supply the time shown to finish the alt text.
11:02:48
